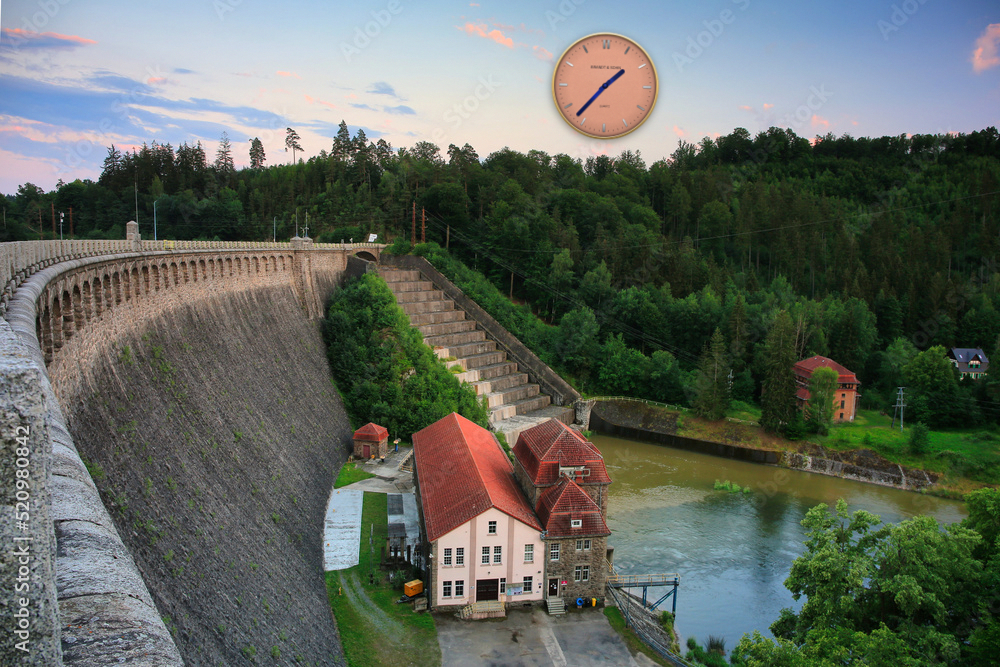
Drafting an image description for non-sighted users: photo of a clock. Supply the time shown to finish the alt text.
1:37
